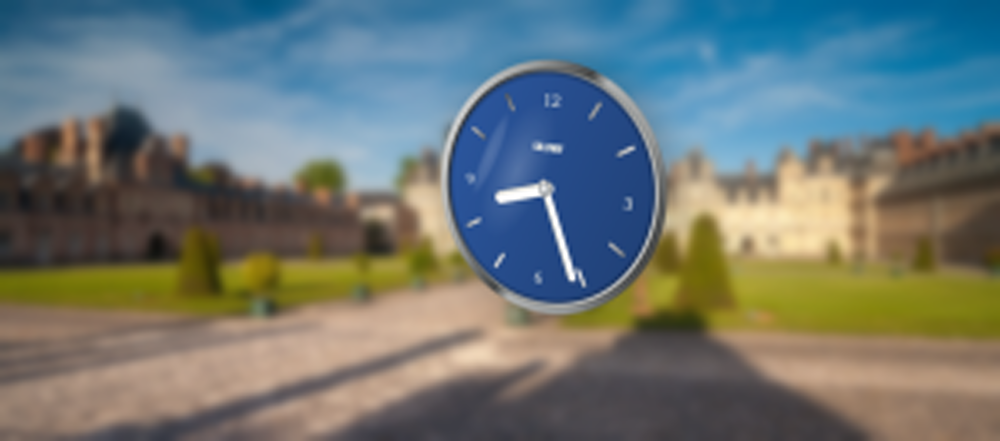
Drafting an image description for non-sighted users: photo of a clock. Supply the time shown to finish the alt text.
8:26
